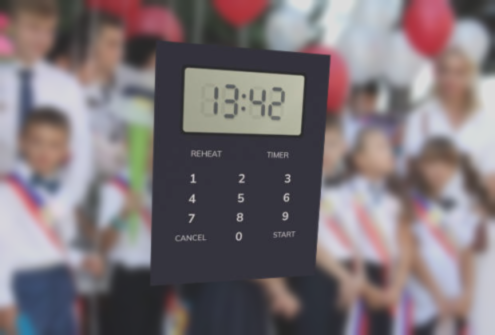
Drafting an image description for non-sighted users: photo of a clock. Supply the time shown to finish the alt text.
13:42
